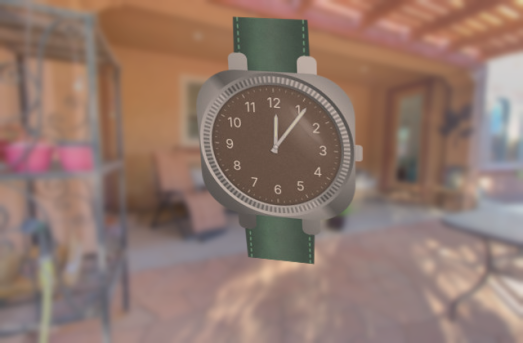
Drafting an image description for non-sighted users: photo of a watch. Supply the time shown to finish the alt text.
12:06
